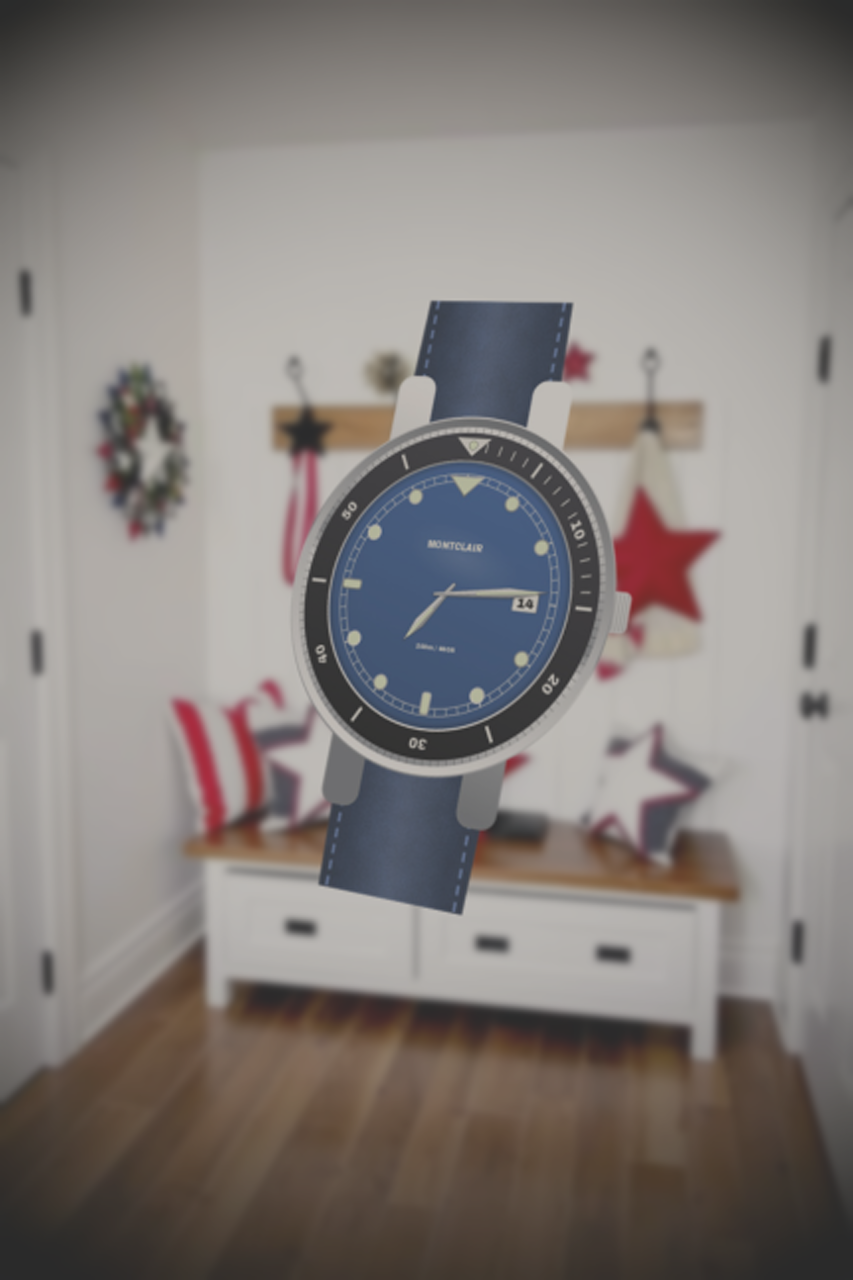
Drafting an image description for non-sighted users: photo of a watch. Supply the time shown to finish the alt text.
7:14
